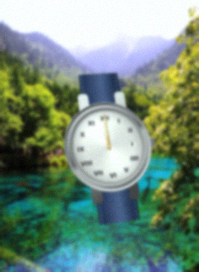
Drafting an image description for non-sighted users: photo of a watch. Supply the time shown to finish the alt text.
12:00
